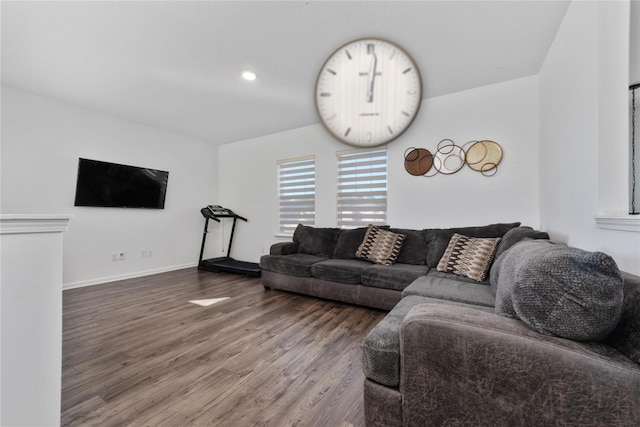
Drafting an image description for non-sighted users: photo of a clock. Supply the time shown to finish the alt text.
12:01
